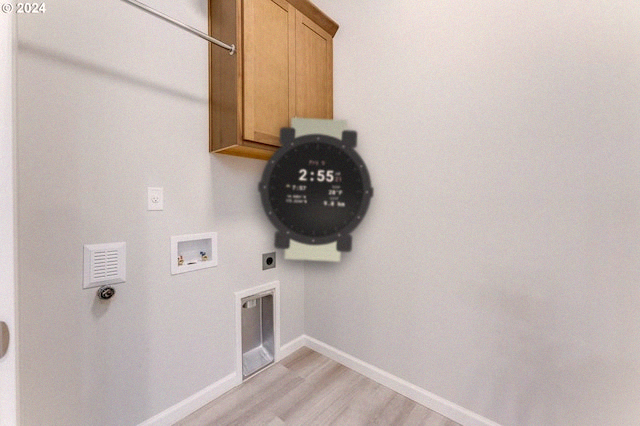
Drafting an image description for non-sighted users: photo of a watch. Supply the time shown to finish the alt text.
2:55
